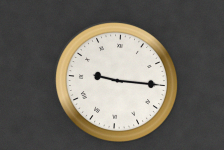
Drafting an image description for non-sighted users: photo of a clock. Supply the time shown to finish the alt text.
9:15
